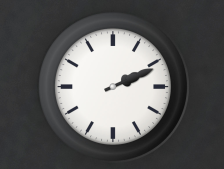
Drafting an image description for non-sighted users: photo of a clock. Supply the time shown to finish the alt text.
2:11
